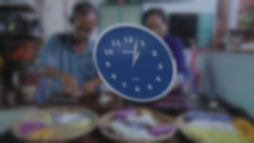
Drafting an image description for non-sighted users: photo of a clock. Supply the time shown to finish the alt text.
1:03
